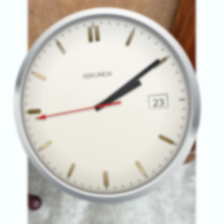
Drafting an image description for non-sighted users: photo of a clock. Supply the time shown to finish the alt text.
2:09:44
